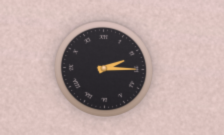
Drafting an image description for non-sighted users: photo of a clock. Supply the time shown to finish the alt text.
2:15
